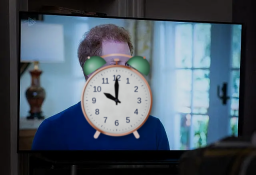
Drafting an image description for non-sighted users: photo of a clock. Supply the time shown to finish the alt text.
10:00
